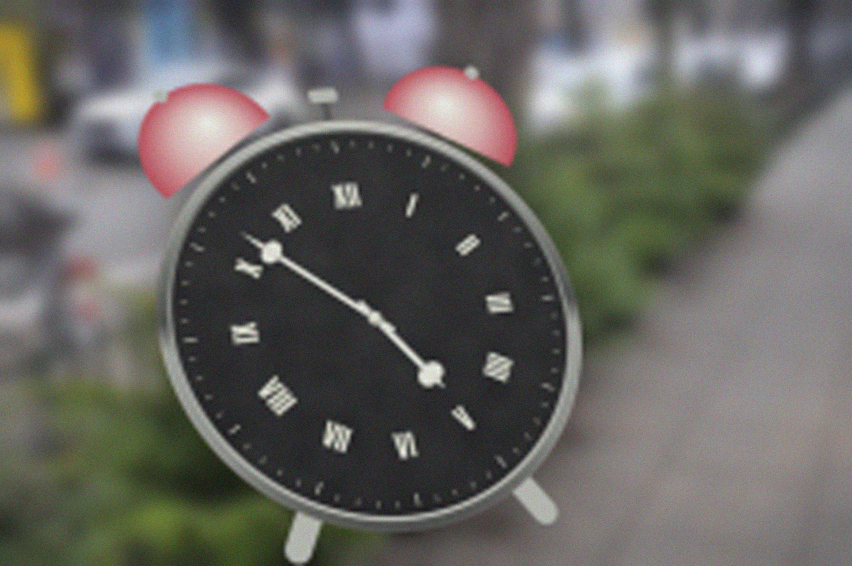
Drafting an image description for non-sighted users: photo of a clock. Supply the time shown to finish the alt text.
4:52
